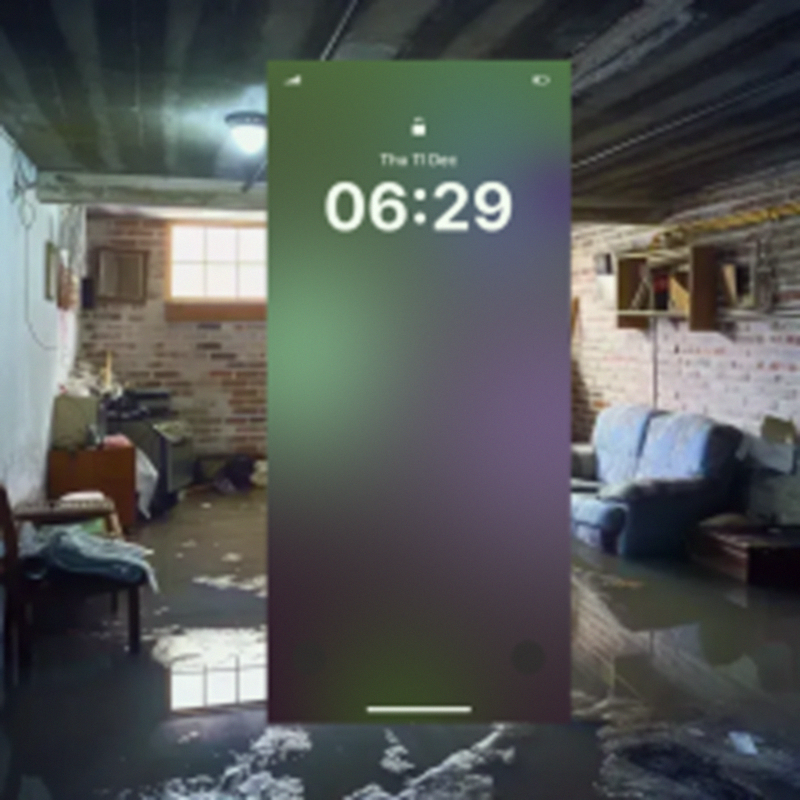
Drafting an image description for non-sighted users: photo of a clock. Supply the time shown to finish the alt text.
6:29
